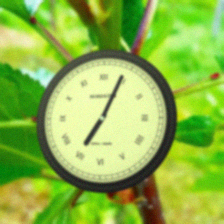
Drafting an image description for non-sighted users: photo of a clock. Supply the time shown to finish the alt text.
7:04
